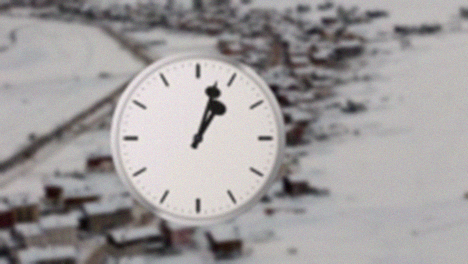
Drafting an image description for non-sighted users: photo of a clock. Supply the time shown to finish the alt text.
1:03
